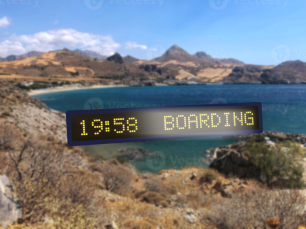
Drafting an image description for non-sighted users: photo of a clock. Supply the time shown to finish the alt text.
19:58
